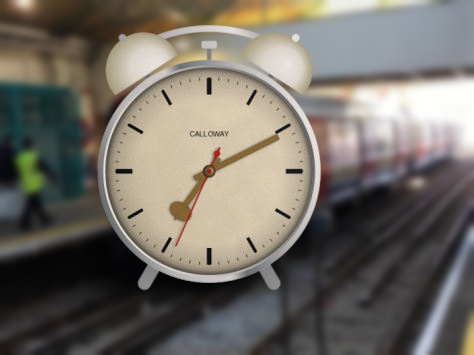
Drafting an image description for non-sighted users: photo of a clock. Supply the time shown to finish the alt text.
7:10:34
